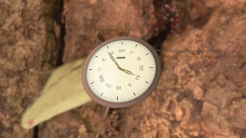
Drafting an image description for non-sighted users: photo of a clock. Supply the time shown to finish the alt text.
3:54
